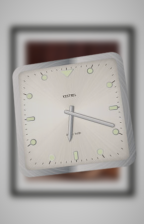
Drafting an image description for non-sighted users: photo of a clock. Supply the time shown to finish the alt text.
6:19
